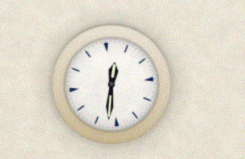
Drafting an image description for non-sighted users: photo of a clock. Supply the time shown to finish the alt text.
12:32
